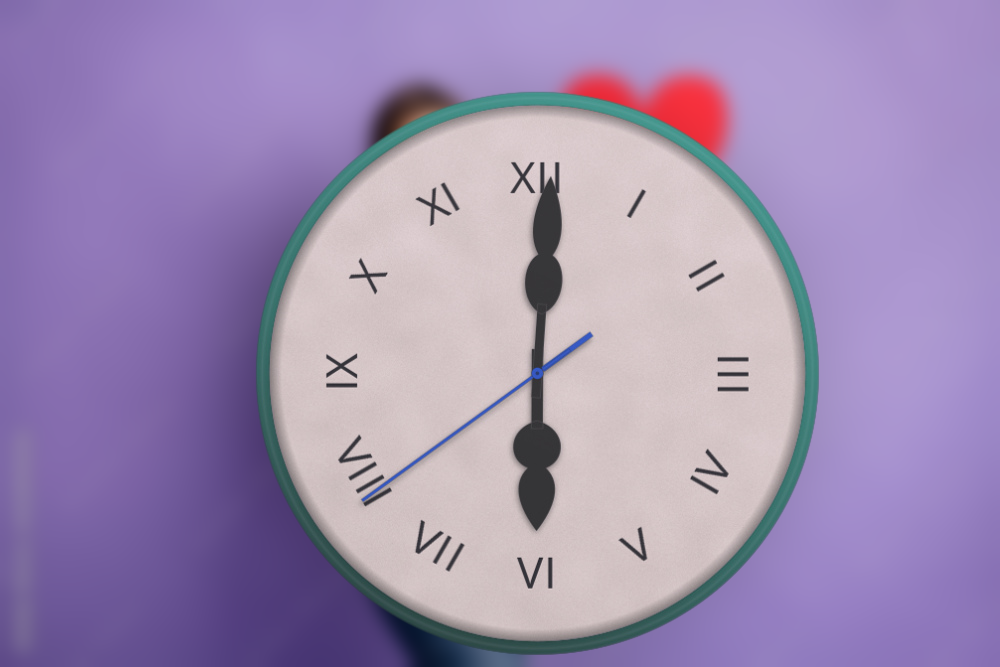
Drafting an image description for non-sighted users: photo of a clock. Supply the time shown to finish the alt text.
6:00:39
